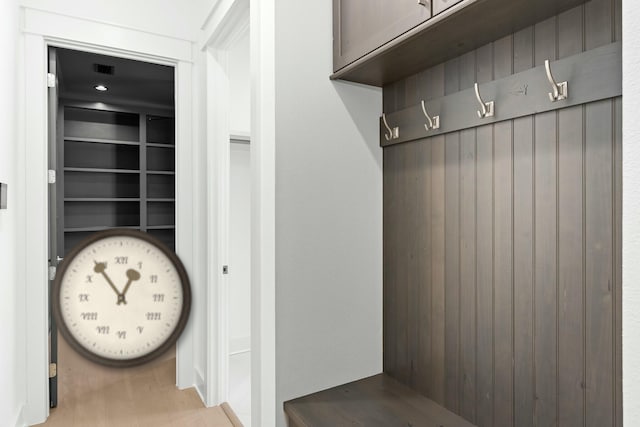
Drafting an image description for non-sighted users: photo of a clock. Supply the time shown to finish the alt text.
12:54
